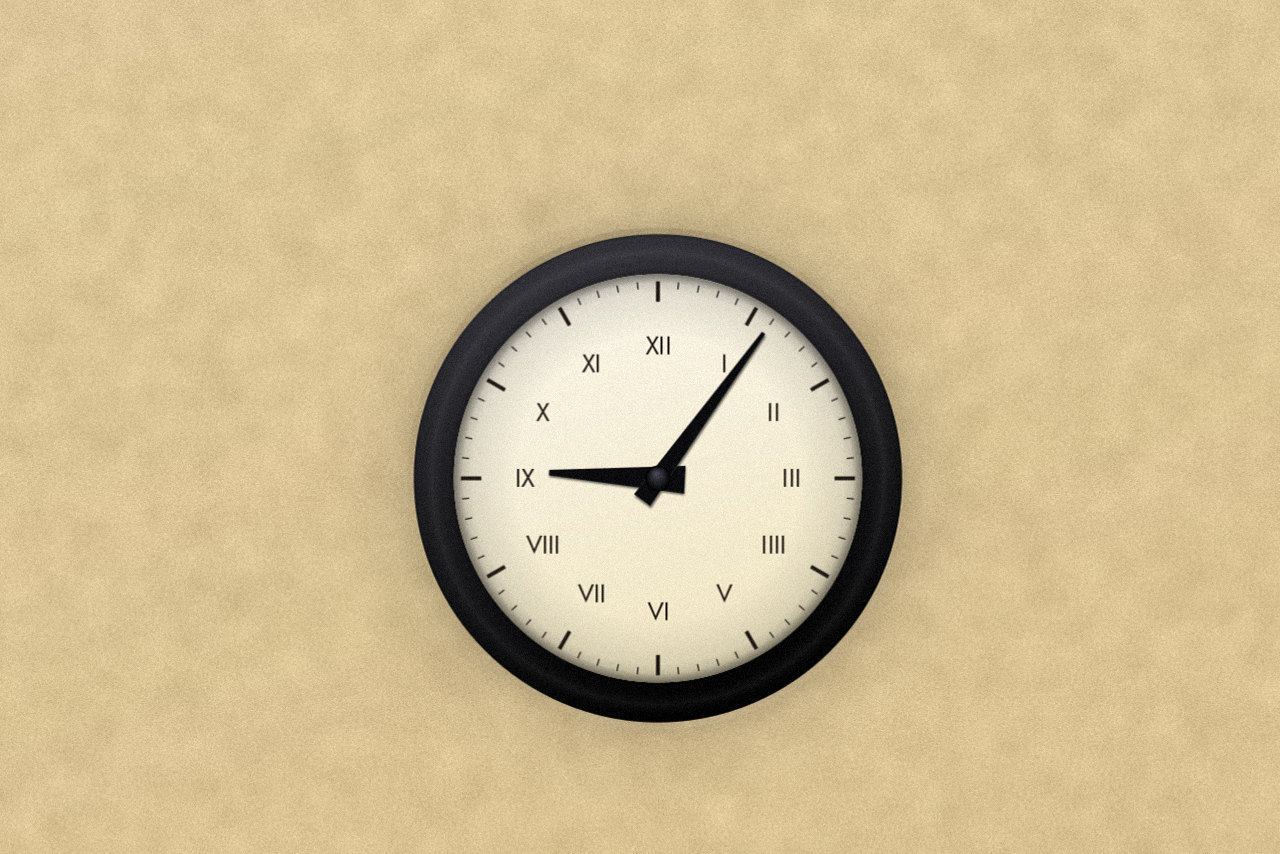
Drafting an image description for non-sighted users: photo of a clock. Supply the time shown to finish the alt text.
9:06
